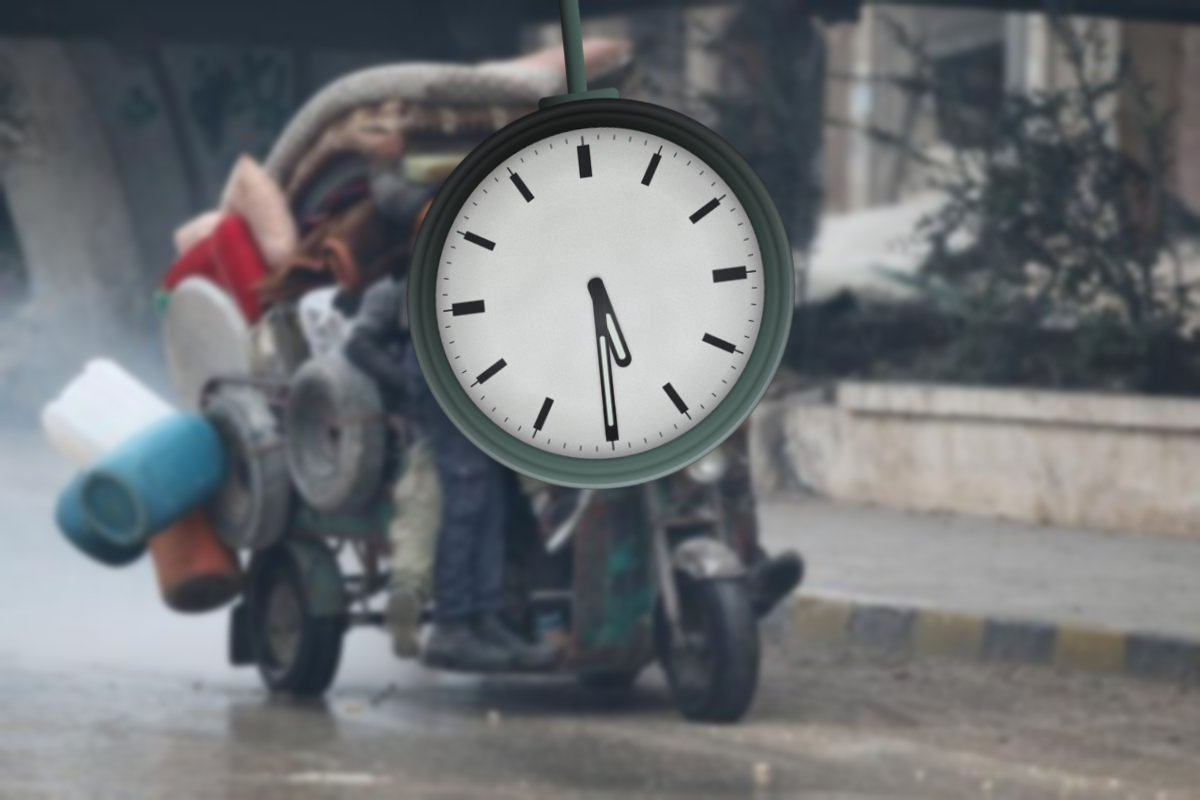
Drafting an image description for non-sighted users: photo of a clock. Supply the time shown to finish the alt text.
5:30
